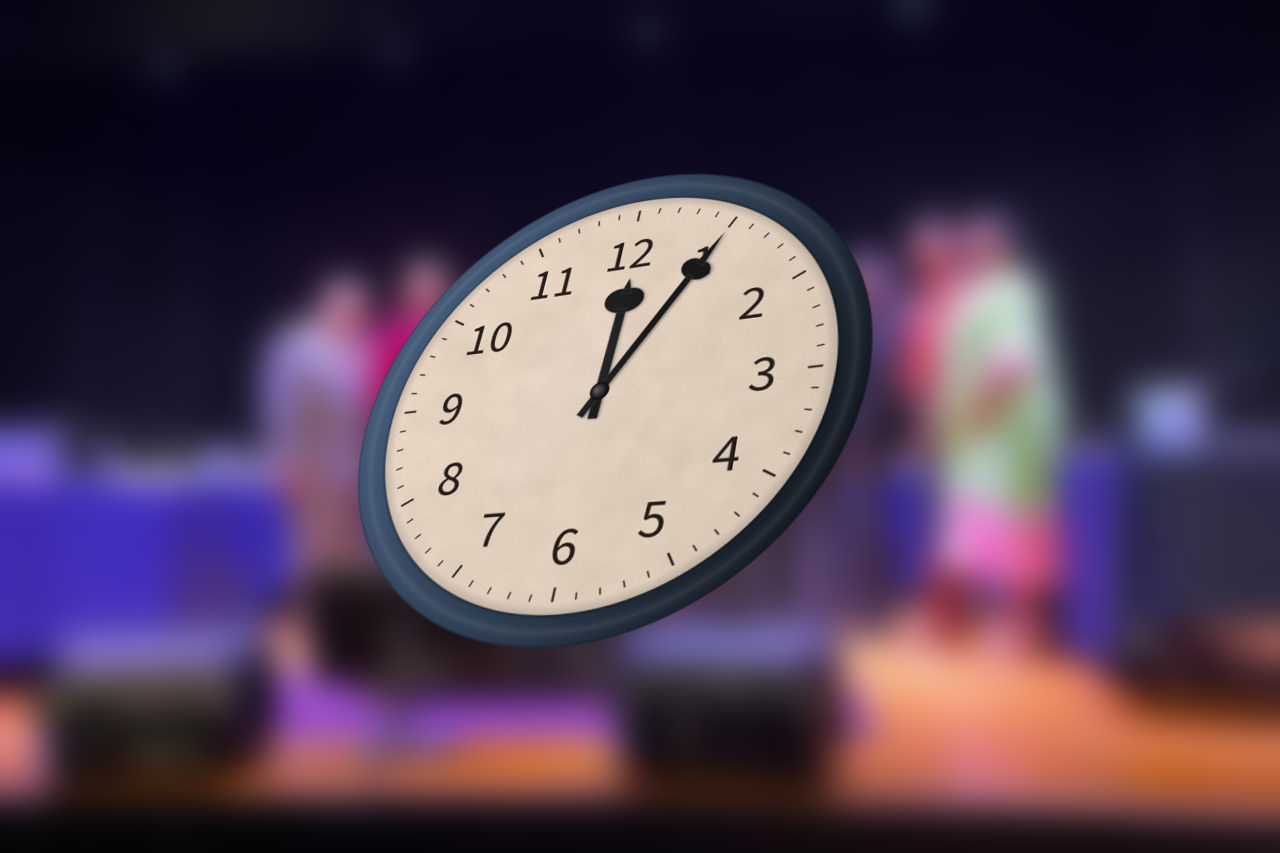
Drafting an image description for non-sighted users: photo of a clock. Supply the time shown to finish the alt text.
12:05
